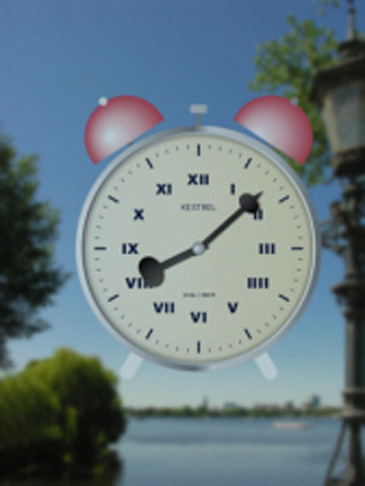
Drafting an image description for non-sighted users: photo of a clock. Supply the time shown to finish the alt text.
8:08
